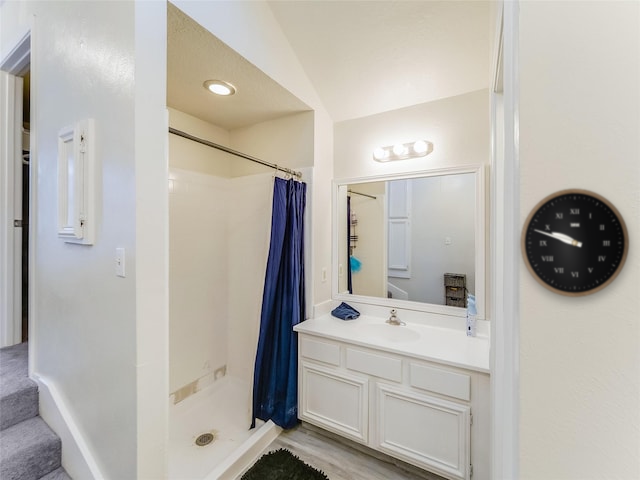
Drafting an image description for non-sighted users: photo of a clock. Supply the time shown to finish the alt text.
9:48
